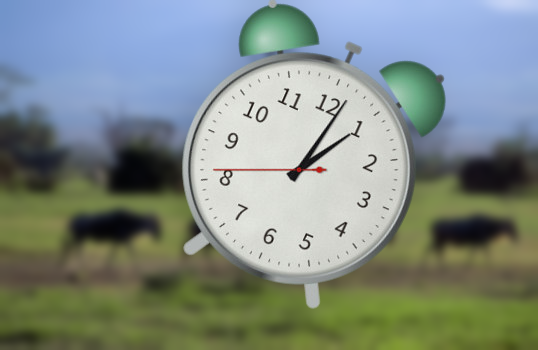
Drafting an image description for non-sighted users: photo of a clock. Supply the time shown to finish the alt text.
1:01:41
